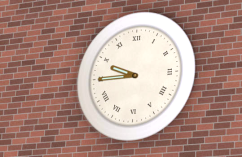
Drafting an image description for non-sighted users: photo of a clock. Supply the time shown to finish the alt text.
9:45
